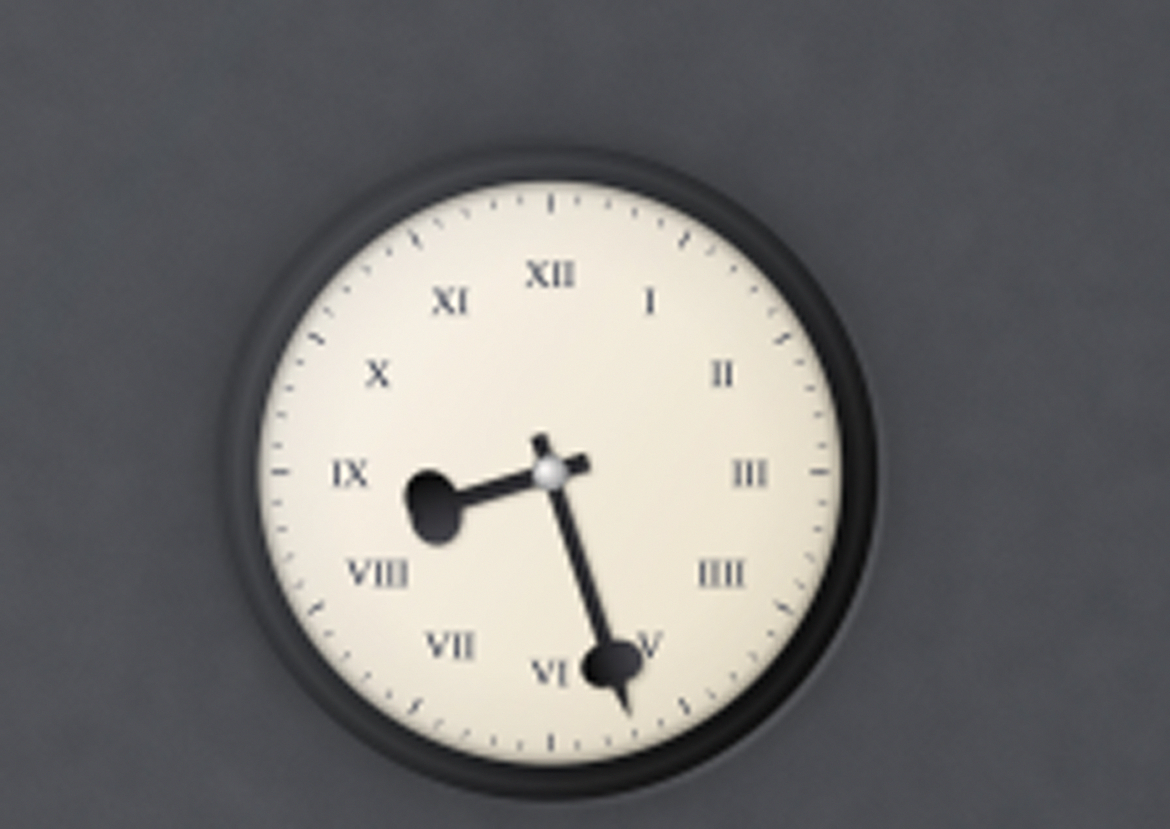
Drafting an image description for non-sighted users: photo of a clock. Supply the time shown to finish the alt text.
8:27
